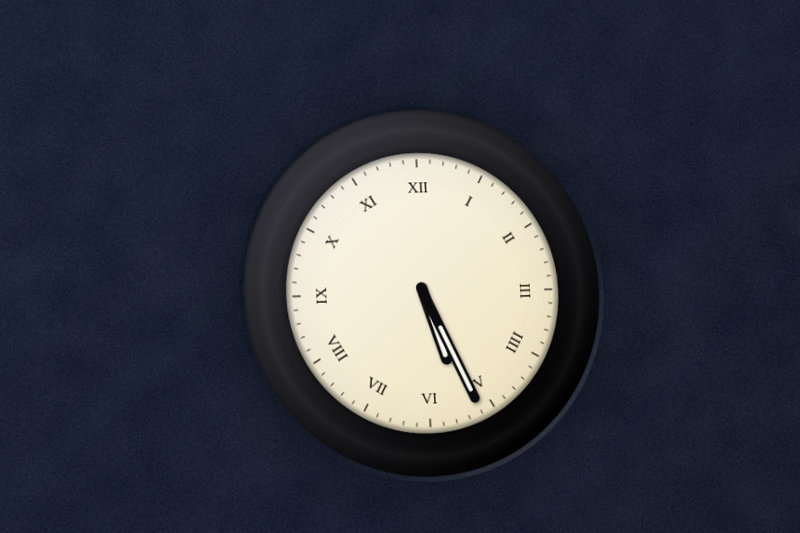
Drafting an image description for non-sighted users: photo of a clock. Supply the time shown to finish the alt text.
5:26
